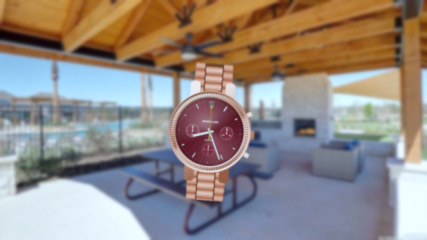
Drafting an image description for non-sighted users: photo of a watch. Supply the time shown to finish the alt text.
8:26
